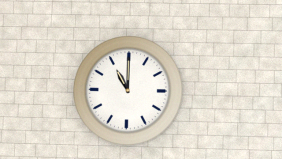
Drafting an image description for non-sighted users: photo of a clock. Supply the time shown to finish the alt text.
11:00
